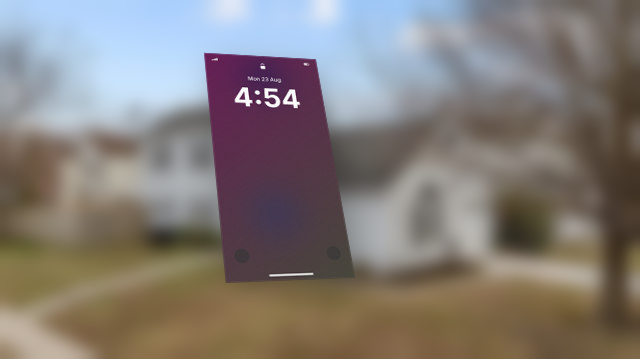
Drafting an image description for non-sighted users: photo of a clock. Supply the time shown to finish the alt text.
4:54
